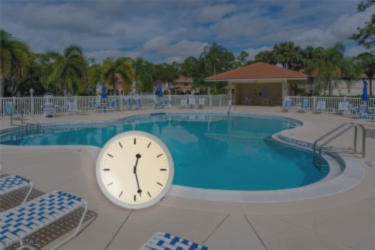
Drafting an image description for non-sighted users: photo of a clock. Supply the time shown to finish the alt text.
12:28
